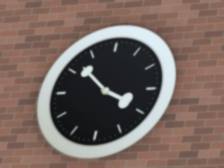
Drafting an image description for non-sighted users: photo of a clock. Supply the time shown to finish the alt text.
3:52
